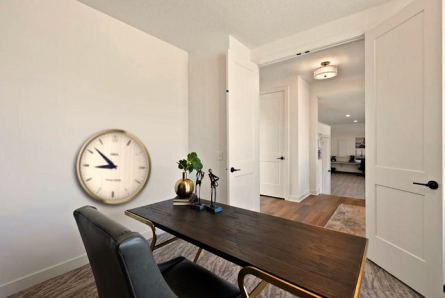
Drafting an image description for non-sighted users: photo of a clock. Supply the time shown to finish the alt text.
8:52
